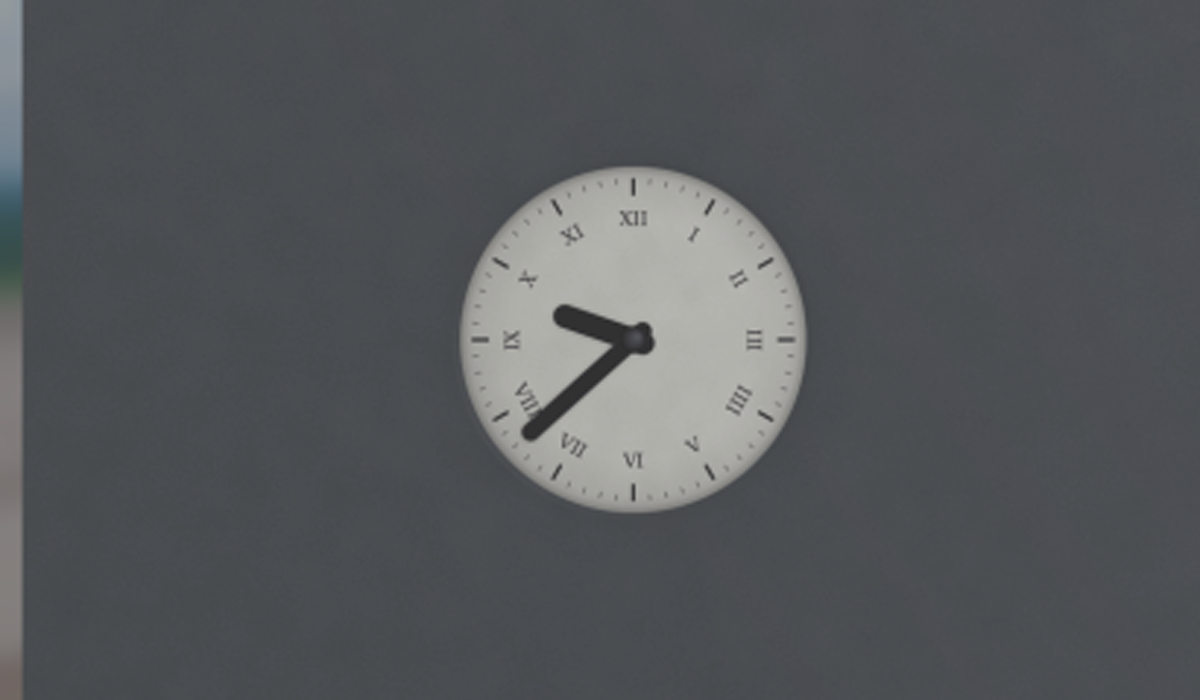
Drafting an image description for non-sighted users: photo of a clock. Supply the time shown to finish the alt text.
9:38
